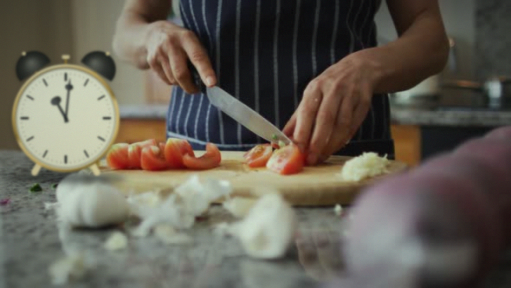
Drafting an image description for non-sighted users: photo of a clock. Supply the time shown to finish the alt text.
11:01
